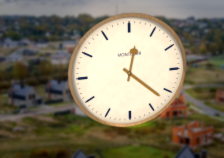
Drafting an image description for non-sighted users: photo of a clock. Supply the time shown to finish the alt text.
12:22
